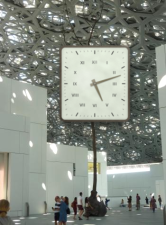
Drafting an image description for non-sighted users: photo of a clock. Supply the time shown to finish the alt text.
5:12
